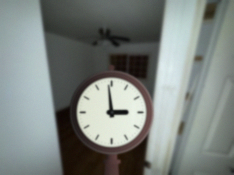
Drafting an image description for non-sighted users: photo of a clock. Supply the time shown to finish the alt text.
2:59
